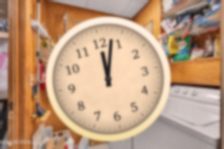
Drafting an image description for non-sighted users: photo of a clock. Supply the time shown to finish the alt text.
12:03
